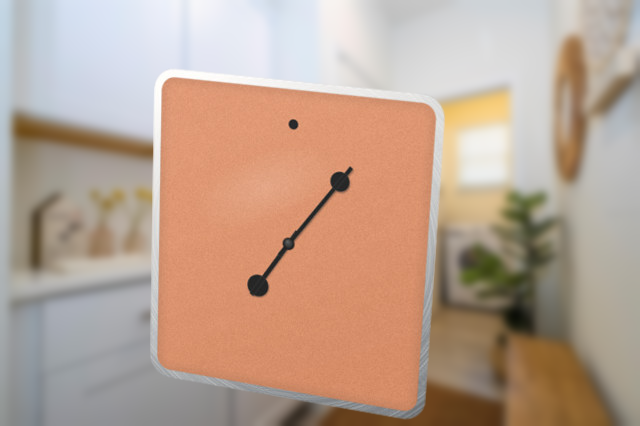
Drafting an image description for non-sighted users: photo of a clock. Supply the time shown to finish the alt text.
7:06
